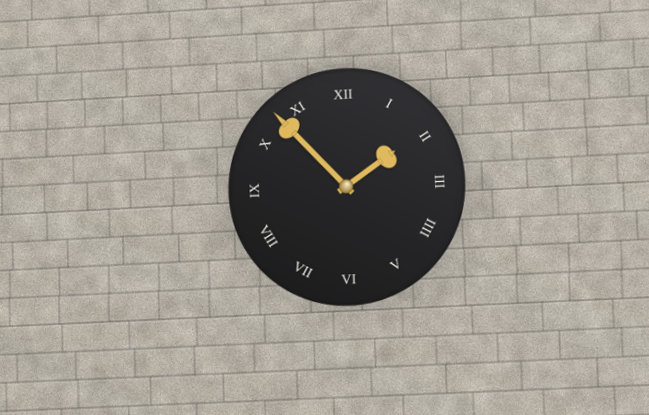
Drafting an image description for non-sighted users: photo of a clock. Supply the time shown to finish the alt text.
1:53
